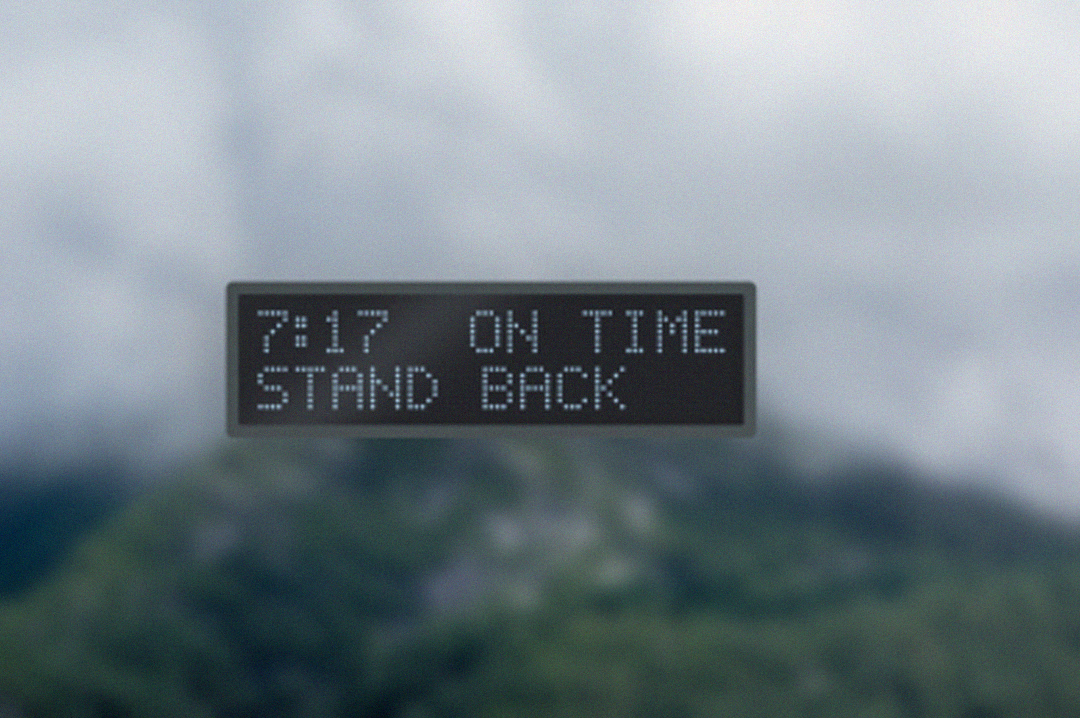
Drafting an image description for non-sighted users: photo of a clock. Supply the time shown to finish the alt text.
7:17
